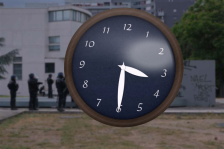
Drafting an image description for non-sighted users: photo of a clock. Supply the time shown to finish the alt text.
3:30
